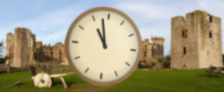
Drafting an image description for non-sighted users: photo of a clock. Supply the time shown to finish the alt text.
10:58
